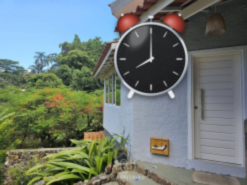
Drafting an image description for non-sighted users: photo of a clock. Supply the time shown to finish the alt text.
8:00
